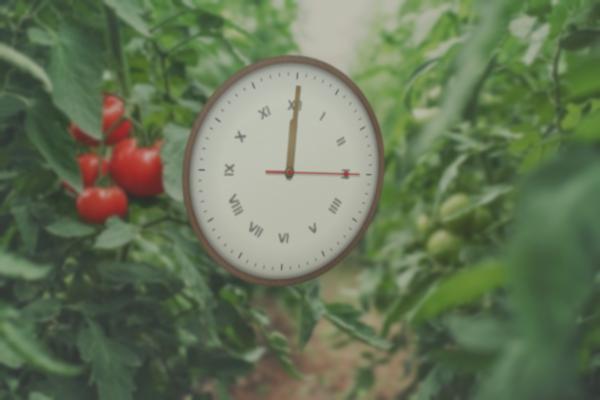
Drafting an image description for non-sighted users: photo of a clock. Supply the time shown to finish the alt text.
12:00:15
